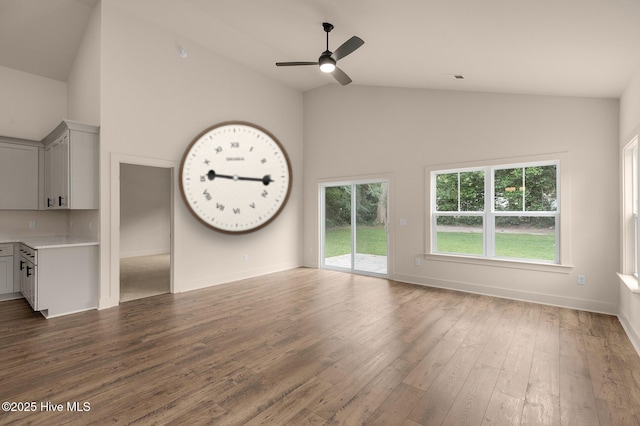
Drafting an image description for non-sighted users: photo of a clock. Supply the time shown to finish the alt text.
9:16
